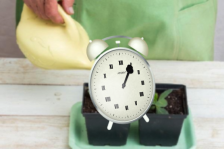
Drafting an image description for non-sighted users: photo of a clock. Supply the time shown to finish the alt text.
1:05
